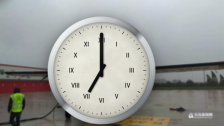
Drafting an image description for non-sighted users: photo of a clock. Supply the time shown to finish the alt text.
7:00
